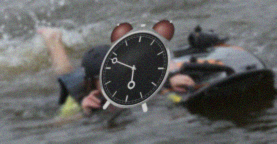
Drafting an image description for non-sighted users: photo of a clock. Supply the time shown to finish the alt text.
5:48
